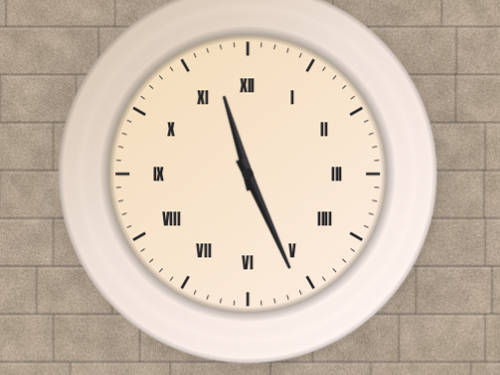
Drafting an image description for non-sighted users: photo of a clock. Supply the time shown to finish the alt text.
11:26
